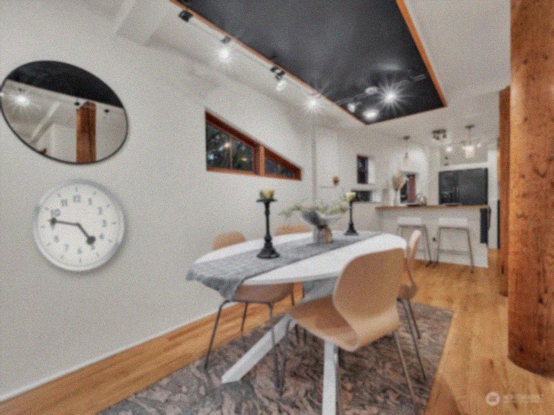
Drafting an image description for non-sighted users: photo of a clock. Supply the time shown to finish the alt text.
4:47
